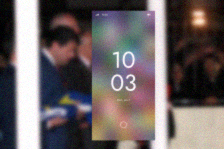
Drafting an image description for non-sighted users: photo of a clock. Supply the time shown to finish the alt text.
10:03
